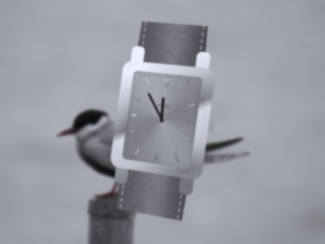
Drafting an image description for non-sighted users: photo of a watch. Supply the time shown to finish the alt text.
11:54
